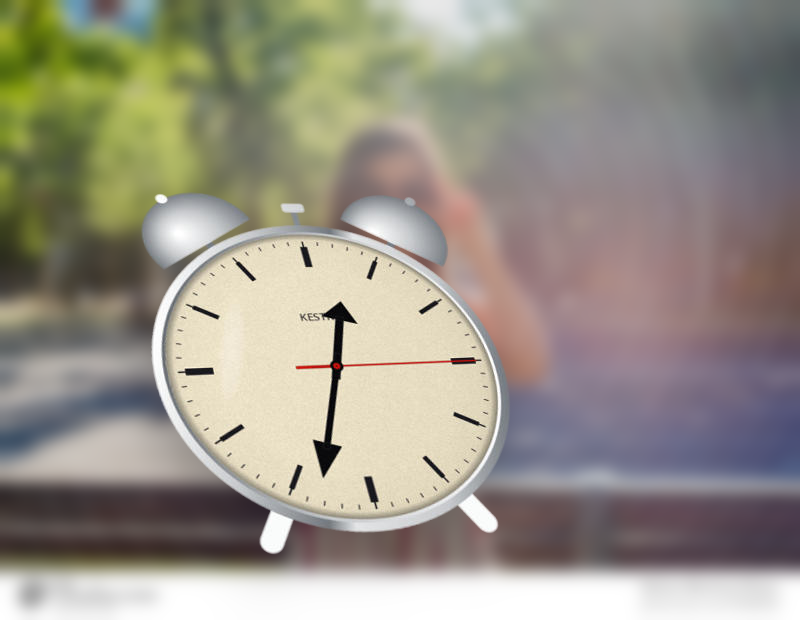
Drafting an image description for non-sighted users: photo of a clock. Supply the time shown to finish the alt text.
12:33:15
